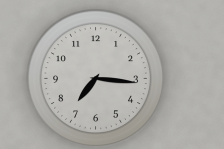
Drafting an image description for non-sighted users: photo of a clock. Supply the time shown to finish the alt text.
7:16
